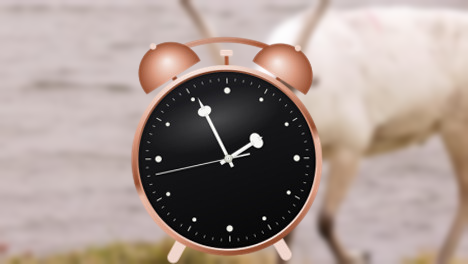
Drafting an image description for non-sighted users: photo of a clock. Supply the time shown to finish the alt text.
1:55:43
